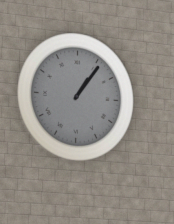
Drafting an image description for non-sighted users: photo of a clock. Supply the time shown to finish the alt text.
1:06
